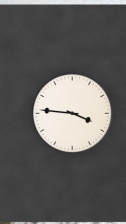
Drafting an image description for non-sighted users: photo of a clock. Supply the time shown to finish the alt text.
3:46
